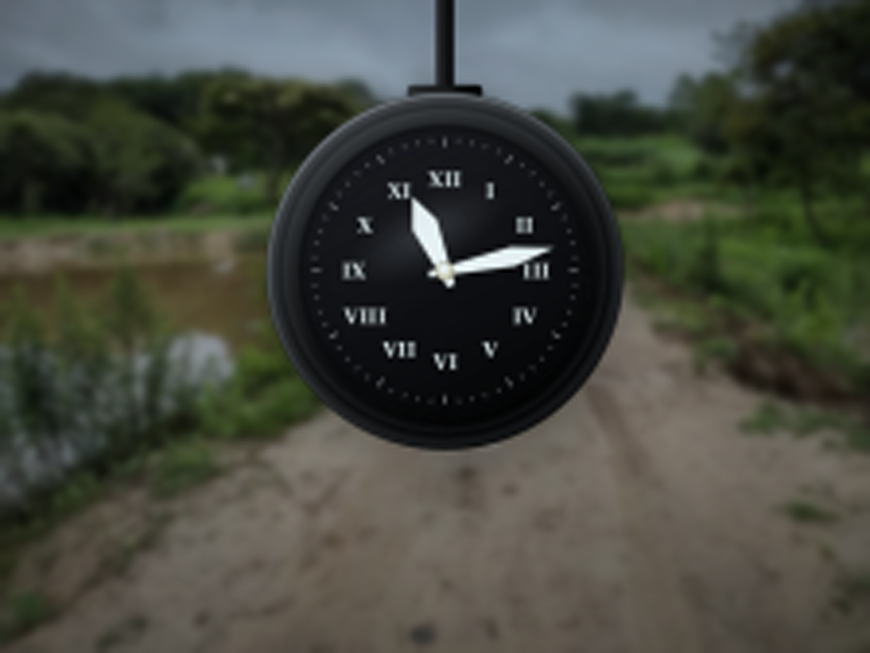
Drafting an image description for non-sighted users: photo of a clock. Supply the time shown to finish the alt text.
11:13
